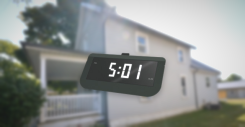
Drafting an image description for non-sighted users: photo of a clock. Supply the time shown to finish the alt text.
5:01
